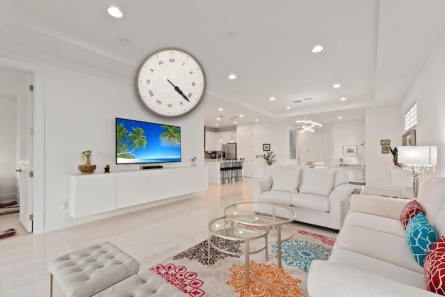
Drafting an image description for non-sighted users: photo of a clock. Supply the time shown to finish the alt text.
4:22
